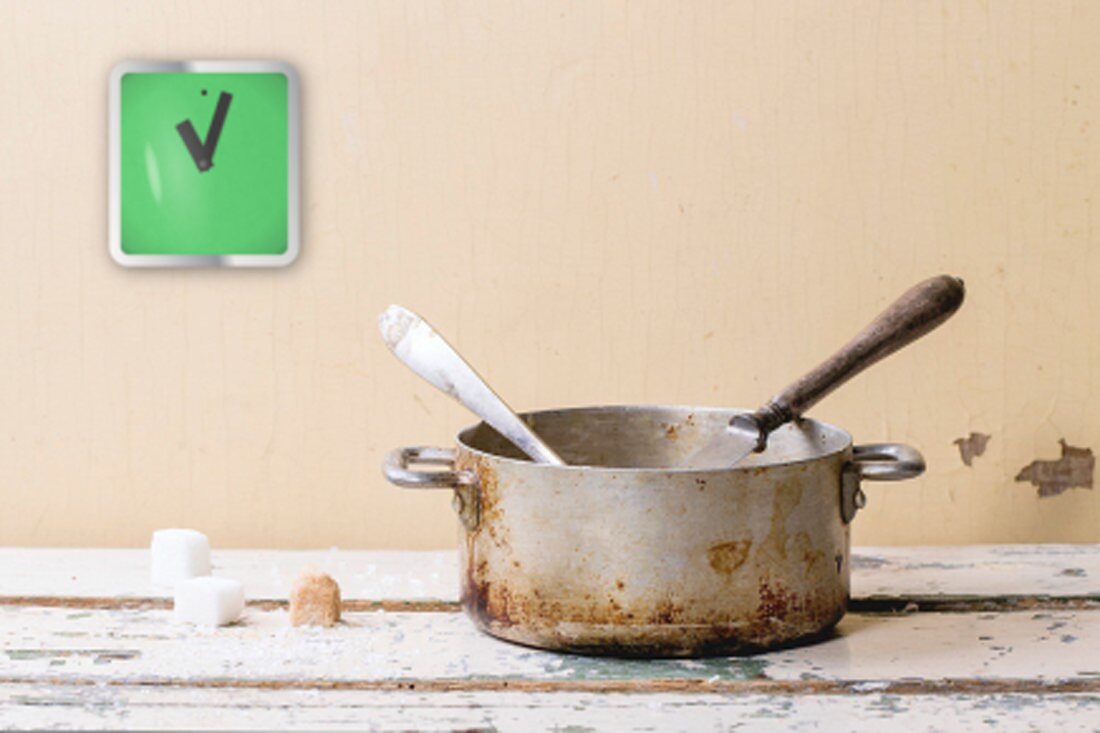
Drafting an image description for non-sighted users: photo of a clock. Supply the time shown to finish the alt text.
11:03
